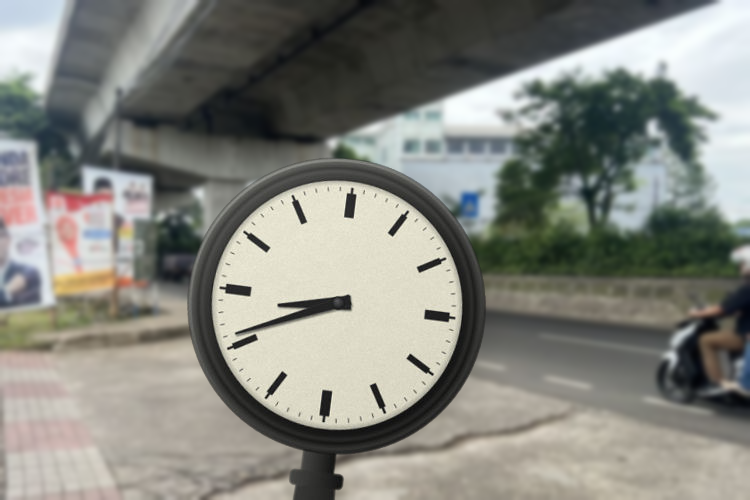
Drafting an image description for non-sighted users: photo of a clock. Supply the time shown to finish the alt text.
8:41
